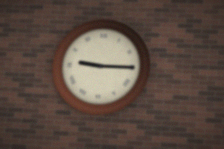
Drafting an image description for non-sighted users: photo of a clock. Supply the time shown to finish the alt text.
9:15
